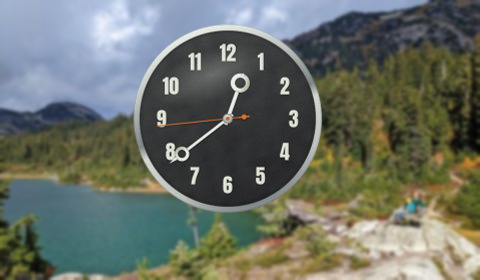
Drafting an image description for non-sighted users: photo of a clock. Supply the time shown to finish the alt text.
12:38:44
